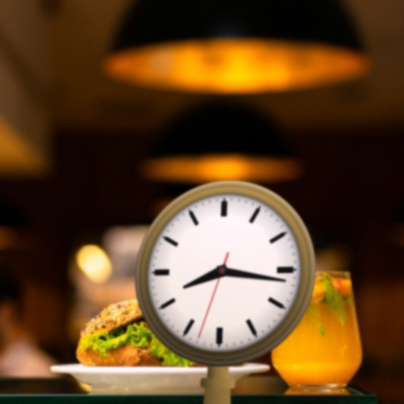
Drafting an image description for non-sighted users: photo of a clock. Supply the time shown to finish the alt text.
8:16:33
